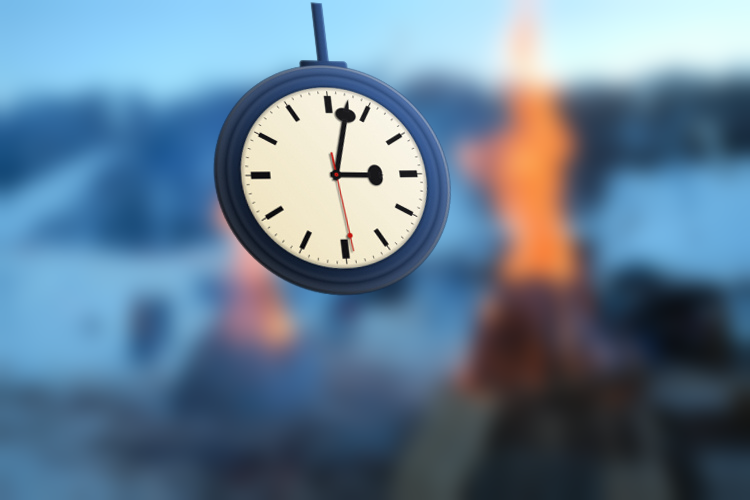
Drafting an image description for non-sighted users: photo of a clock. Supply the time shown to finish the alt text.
3:02:29
